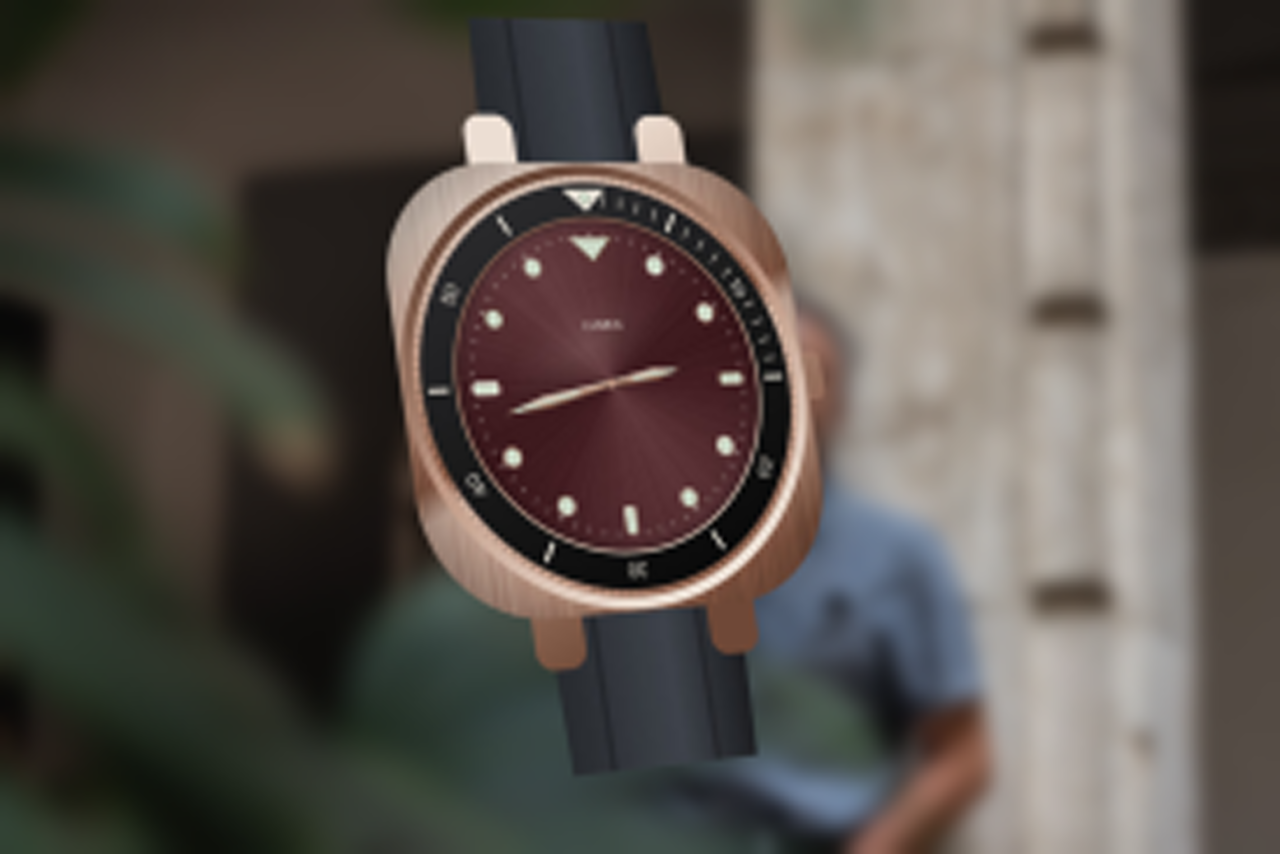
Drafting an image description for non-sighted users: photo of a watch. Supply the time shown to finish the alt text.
2:43
